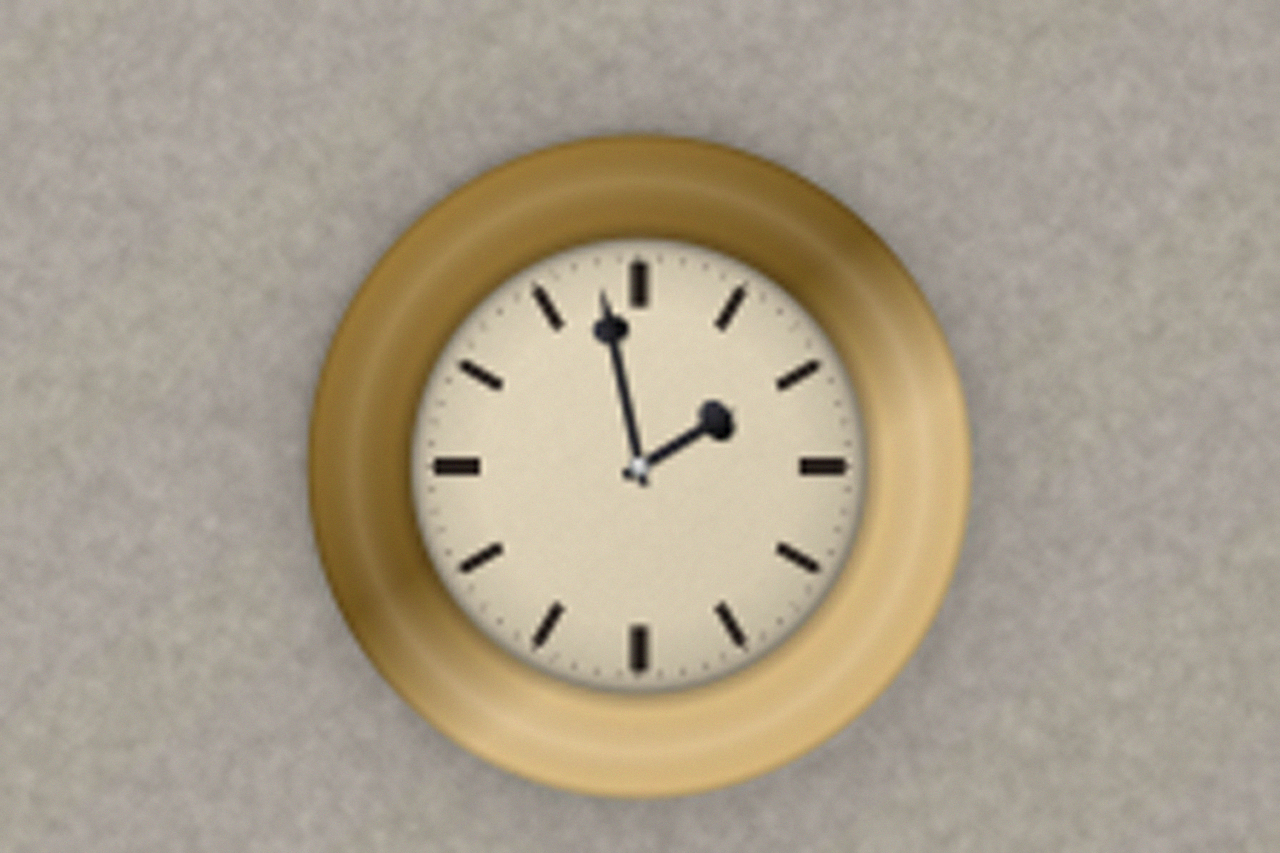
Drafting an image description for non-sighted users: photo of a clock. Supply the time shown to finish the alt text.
1:58
